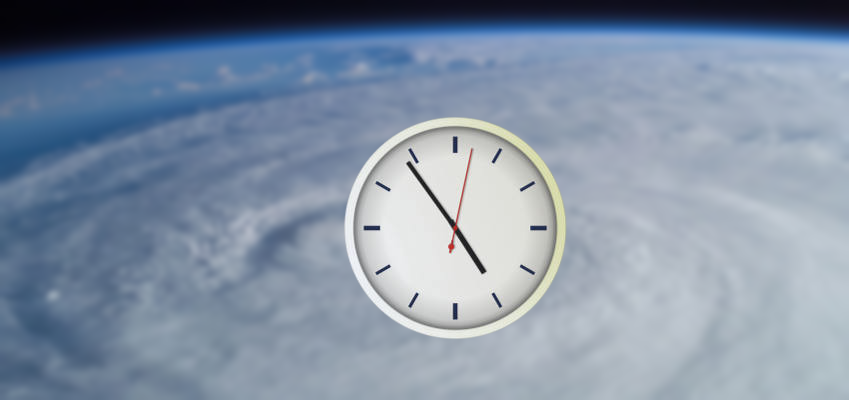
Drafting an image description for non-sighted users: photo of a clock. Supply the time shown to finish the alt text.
4:54:02
